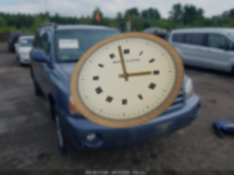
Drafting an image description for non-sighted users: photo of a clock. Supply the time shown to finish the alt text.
2:58
